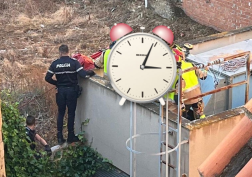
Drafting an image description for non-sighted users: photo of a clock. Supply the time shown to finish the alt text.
3:04
